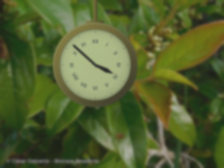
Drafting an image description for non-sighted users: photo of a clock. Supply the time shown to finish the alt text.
3:52
